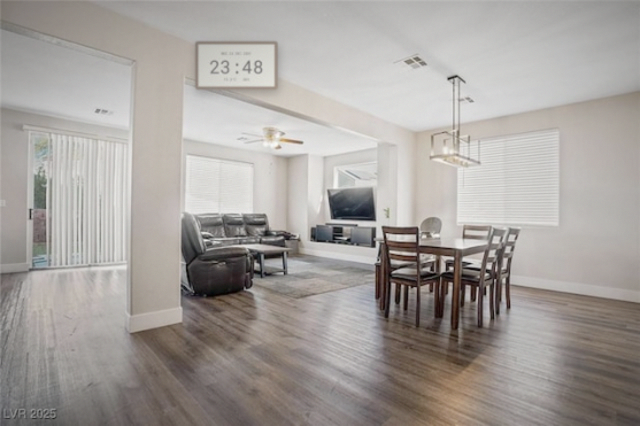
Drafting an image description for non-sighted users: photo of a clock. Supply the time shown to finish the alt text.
23:48
